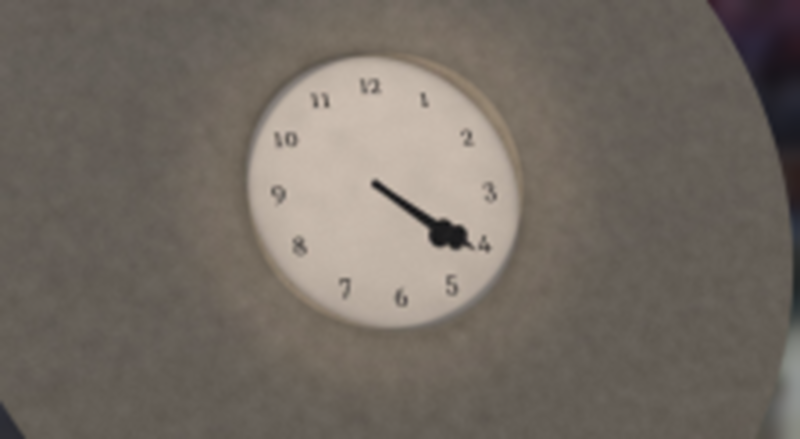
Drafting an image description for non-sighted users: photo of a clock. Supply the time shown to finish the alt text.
4:21
